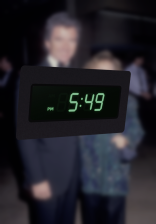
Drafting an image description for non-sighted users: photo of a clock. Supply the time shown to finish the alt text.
5:49
